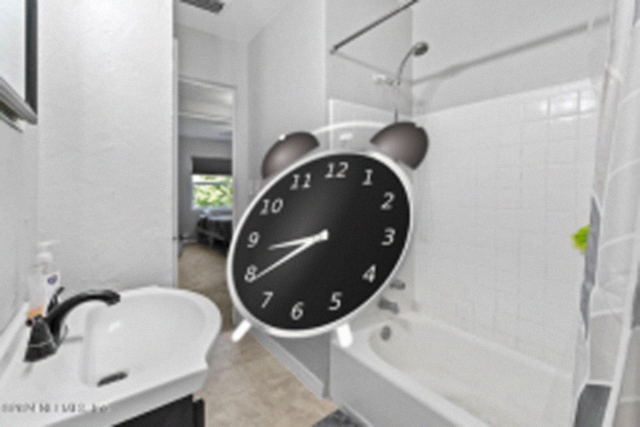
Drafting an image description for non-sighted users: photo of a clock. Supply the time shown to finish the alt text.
8:39
